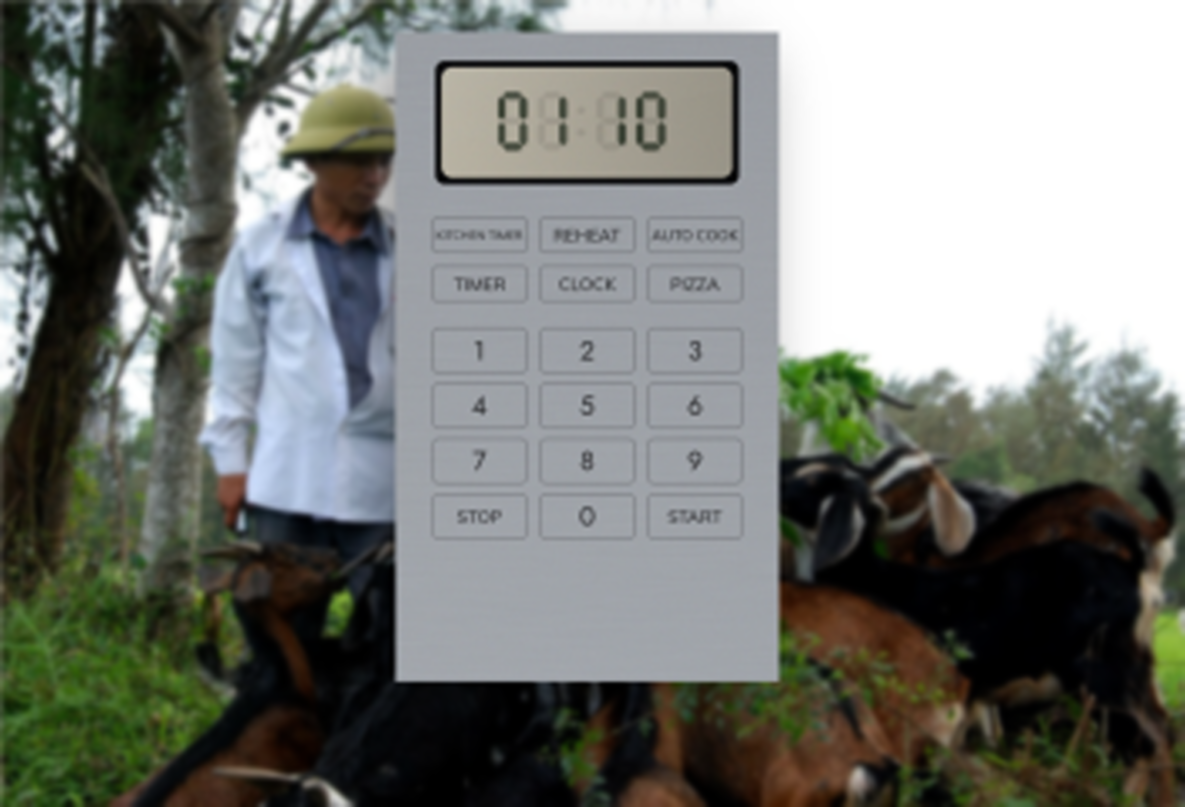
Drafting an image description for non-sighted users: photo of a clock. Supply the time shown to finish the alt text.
1:10
